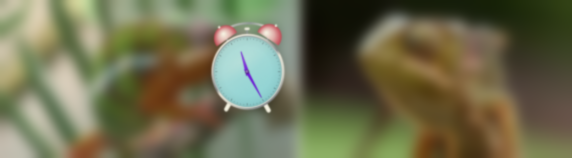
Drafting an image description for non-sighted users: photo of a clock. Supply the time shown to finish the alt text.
11:25
